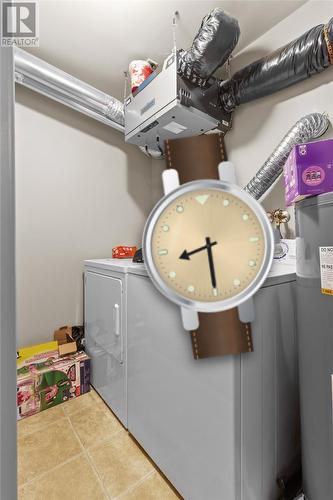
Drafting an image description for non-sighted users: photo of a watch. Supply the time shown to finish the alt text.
8:30
